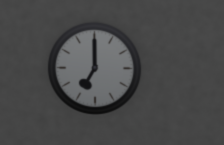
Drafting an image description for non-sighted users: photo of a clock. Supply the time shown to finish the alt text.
7:00
